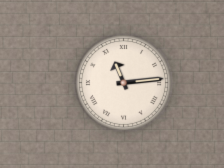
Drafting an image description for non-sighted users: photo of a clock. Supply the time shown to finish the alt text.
11:14
